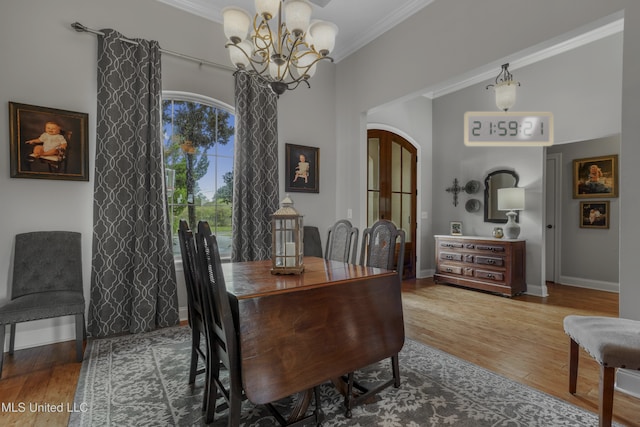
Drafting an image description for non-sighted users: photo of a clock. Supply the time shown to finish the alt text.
21:59:21
